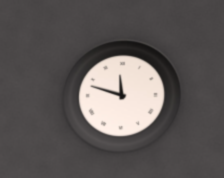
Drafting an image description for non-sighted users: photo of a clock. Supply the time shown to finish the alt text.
11:48
